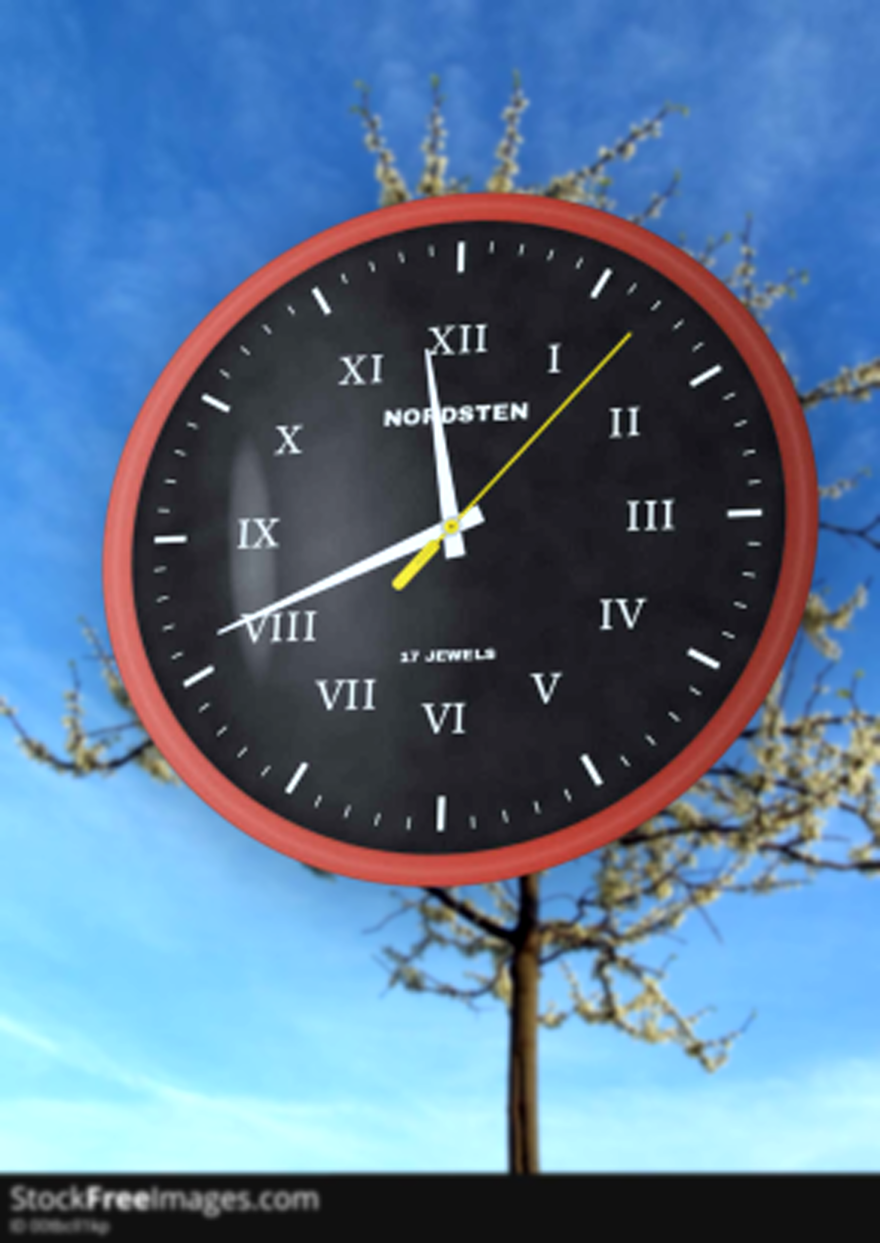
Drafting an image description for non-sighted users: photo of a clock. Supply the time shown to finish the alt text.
11:41:07
